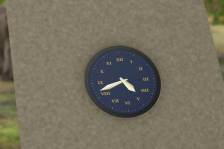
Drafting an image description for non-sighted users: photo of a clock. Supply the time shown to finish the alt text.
4:42
